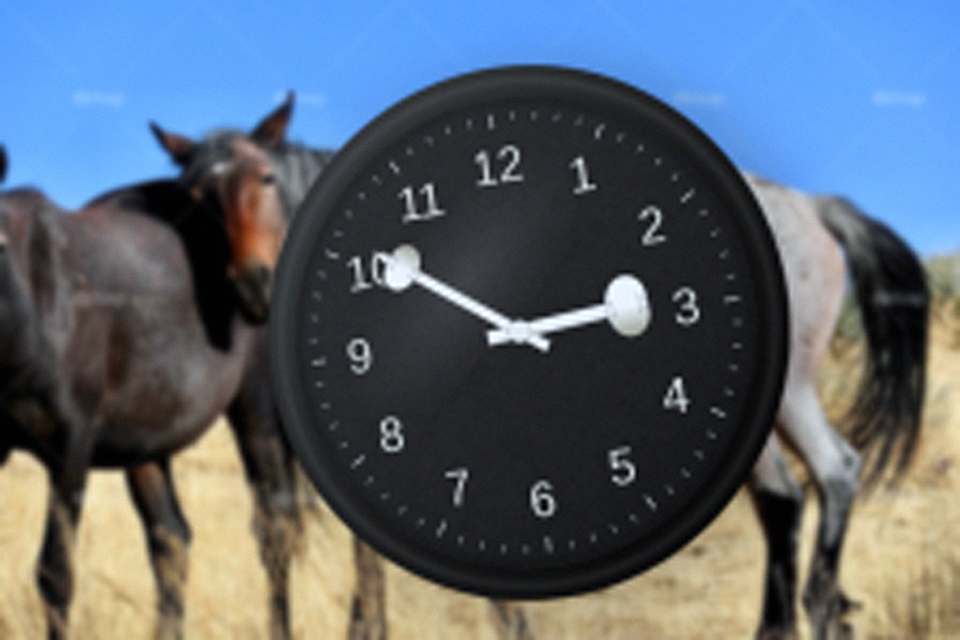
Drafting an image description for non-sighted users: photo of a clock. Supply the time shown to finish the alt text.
2:51
